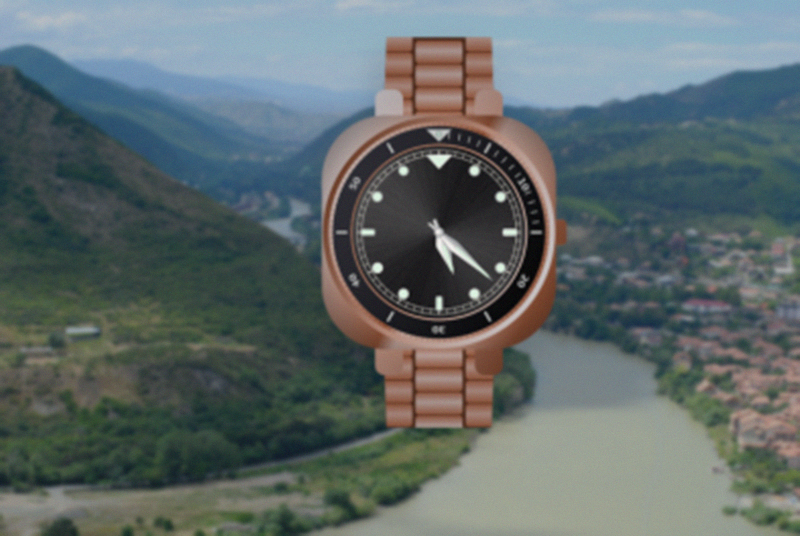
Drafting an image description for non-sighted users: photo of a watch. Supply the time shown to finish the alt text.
5:22
